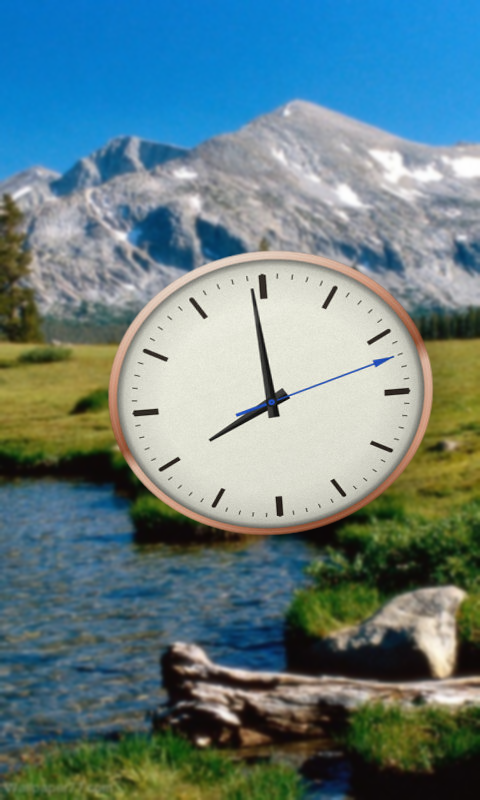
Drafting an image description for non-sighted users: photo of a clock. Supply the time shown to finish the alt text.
7:59:12
